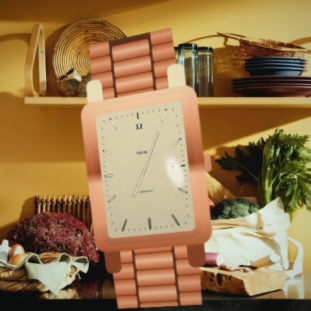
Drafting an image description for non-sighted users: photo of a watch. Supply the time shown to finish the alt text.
7:05
